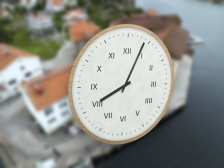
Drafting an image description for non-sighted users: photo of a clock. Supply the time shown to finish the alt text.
8:04
